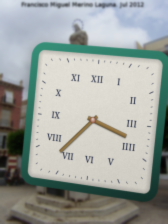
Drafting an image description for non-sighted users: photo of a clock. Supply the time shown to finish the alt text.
3:37
